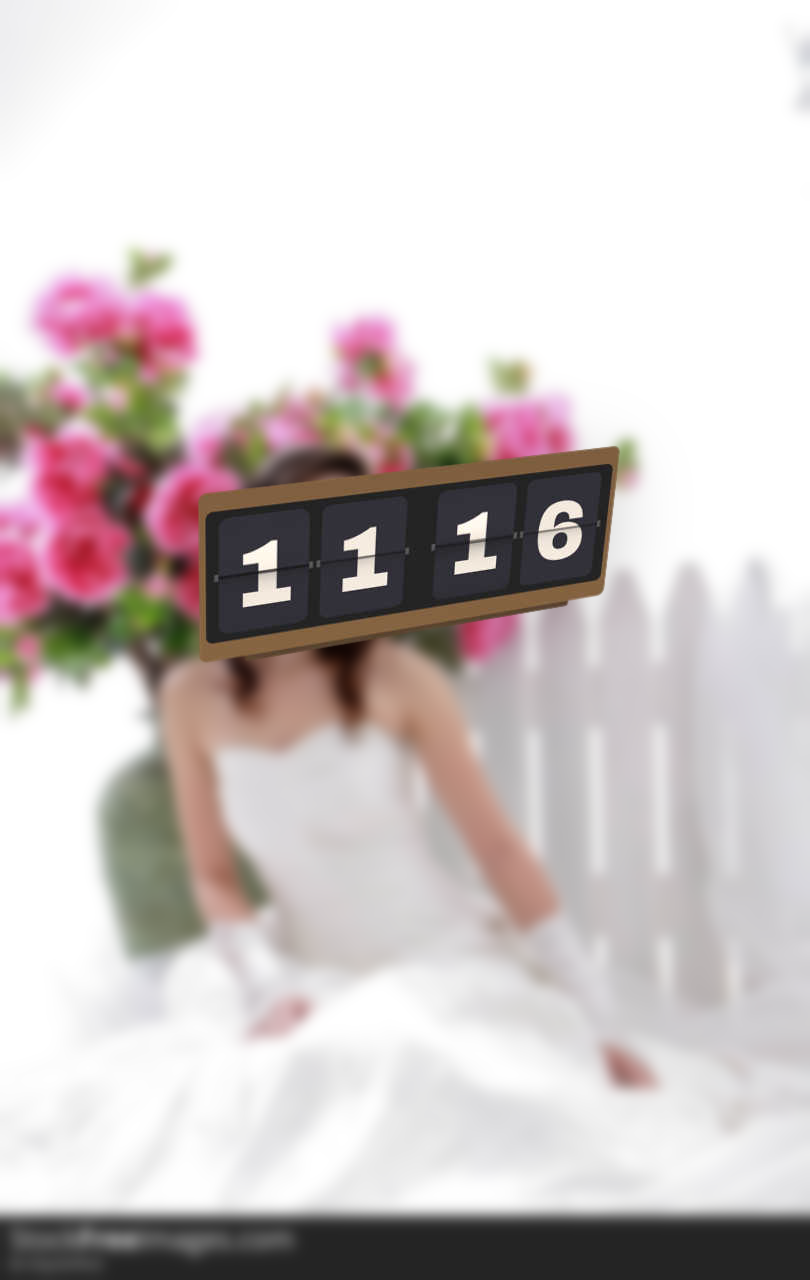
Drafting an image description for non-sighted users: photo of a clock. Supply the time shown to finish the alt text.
11:16
